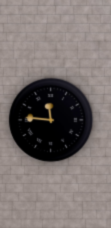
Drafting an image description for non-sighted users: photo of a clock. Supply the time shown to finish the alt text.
11:46
